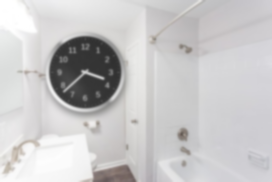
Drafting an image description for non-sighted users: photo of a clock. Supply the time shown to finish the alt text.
3:38
